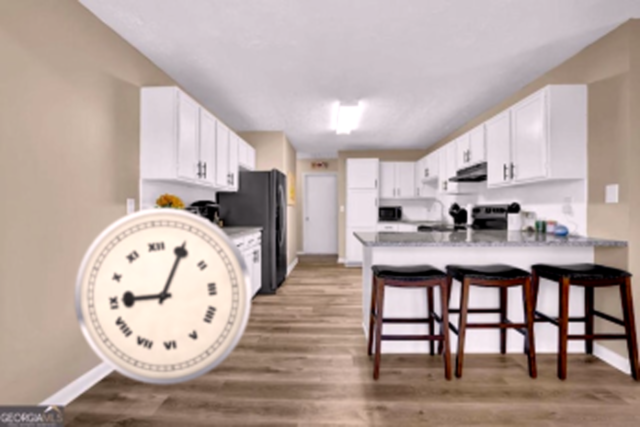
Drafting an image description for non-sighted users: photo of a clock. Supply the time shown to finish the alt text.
9:05
